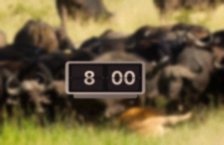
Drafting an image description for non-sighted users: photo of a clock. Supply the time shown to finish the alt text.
8:00
